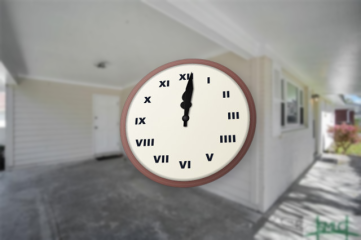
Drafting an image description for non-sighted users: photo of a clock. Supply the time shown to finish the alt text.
12:01
